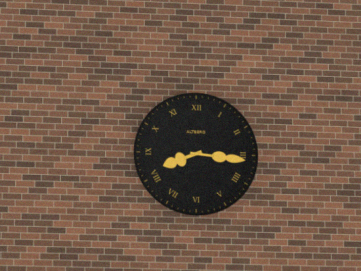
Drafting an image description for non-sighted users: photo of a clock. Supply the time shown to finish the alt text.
8:16
